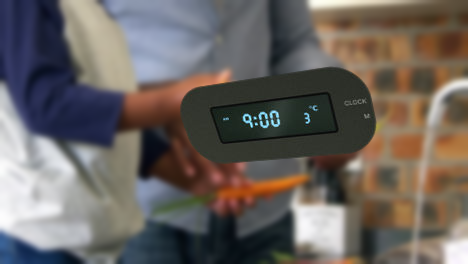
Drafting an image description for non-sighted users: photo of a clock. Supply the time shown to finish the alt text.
9:00
